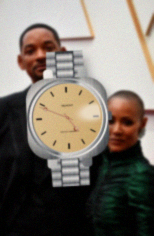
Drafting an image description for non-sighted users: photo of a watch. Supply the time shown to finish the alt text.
4:49
